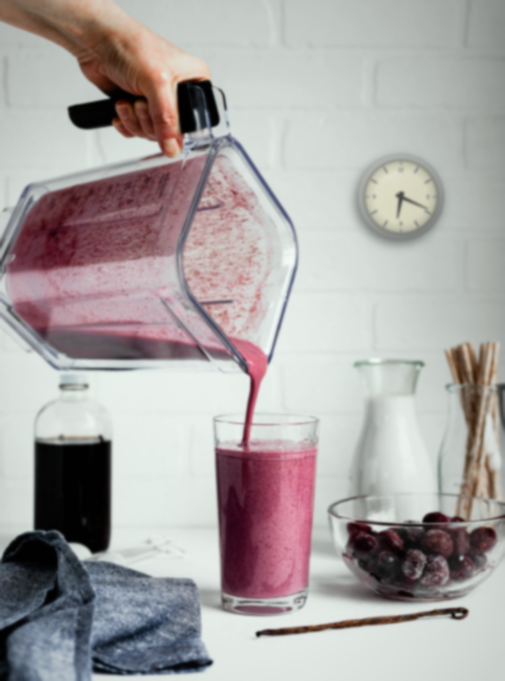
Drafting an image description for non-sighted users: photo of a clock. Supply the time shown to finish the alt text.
6:19
